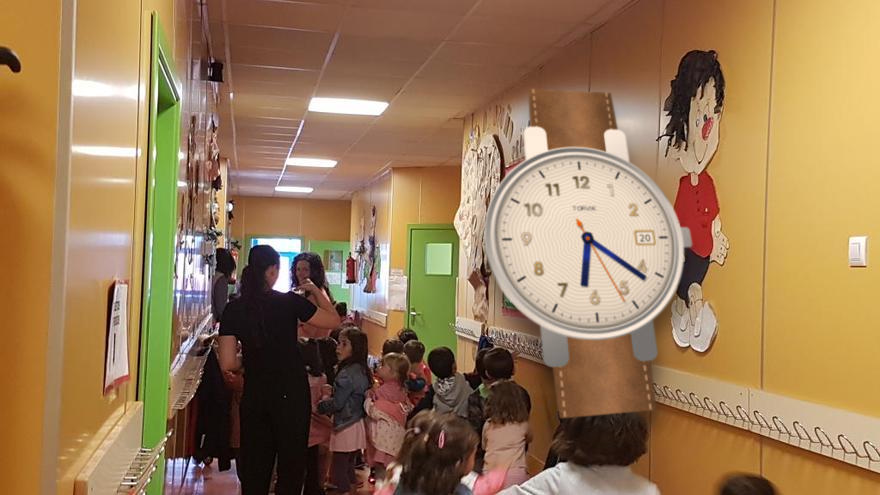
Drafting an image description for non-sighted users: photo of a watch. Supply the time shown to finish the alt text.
6:21:26
